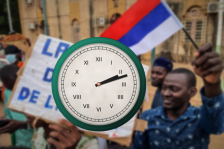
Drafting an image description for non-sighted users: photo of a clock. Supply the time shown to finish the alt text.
2:12
